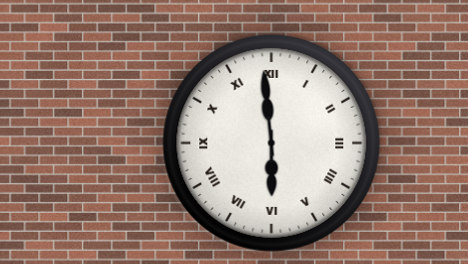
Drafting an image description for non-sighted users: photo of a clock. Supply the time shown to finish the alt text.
5:59
